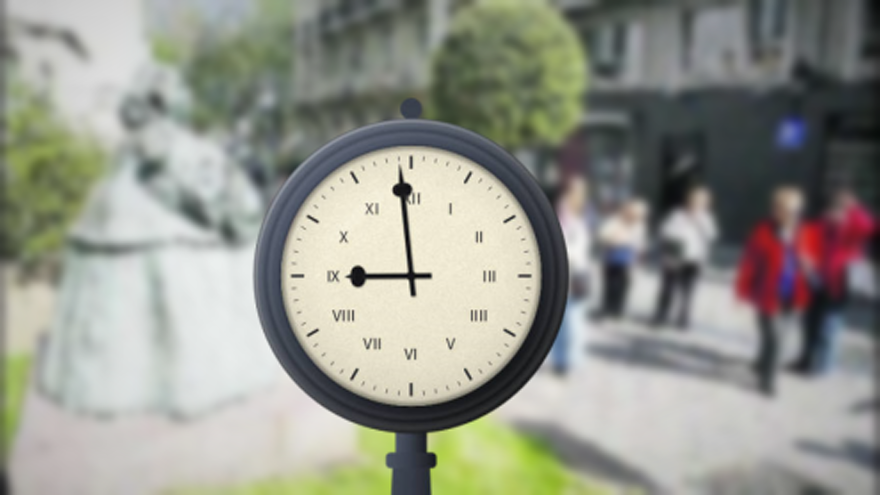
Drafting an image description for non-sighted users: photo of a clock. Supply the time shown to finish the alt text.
8:59
